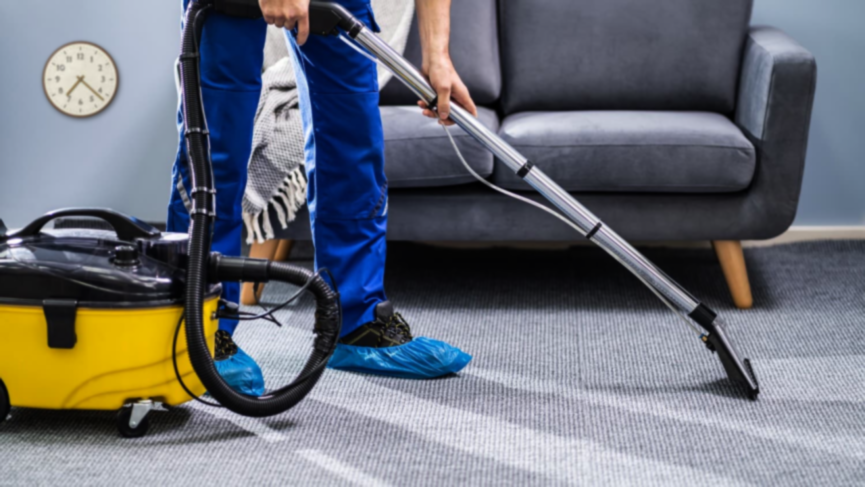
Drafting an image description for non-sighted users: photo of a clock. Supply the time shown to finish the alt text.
7:22
